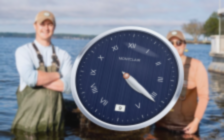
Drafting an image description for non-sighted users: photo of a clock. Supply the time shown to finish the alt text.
4:21
